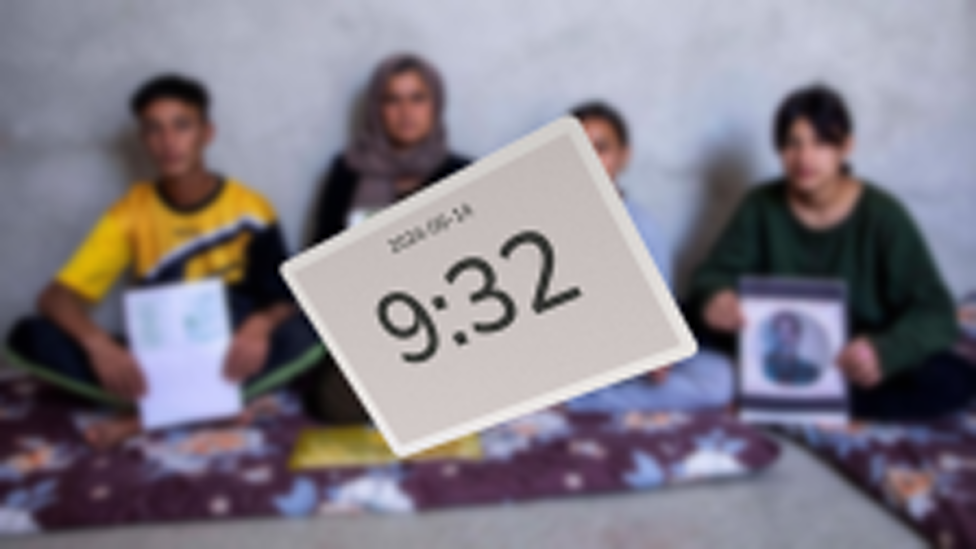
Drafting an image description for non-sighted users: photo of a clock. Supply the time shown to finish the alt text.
9:32
